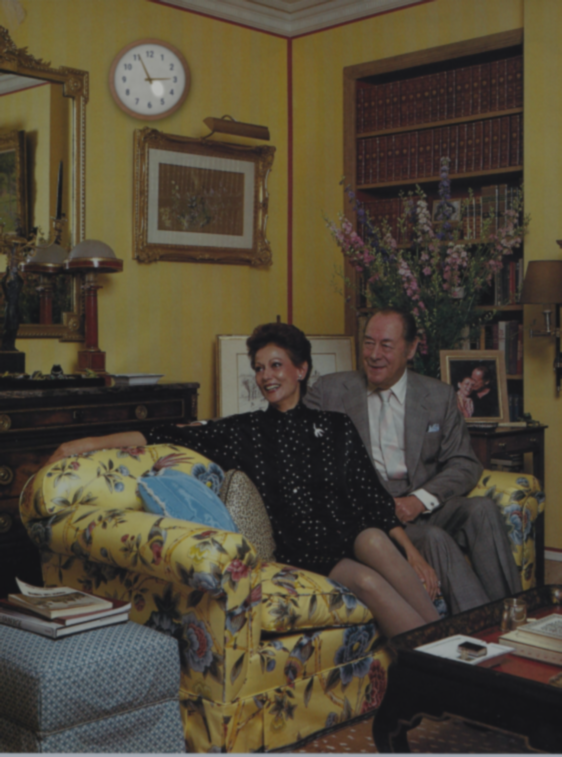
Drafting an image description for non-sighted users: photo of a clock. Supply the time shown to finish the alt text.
2:56
